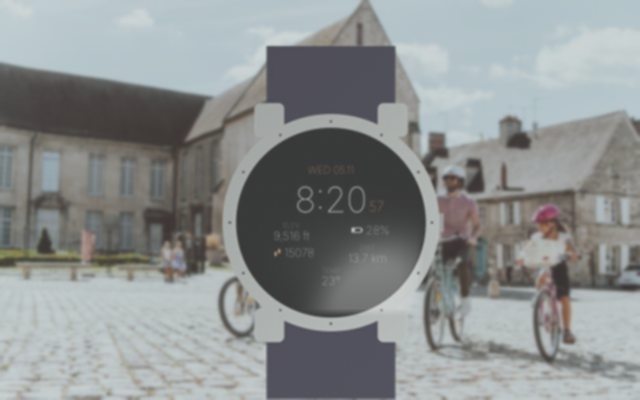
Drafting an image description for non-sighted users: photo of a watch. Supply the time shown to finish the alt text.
8:20:57
